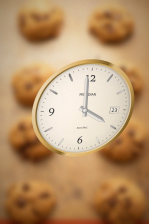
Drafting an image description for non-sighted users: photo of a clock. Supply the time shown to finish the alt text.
3:59
